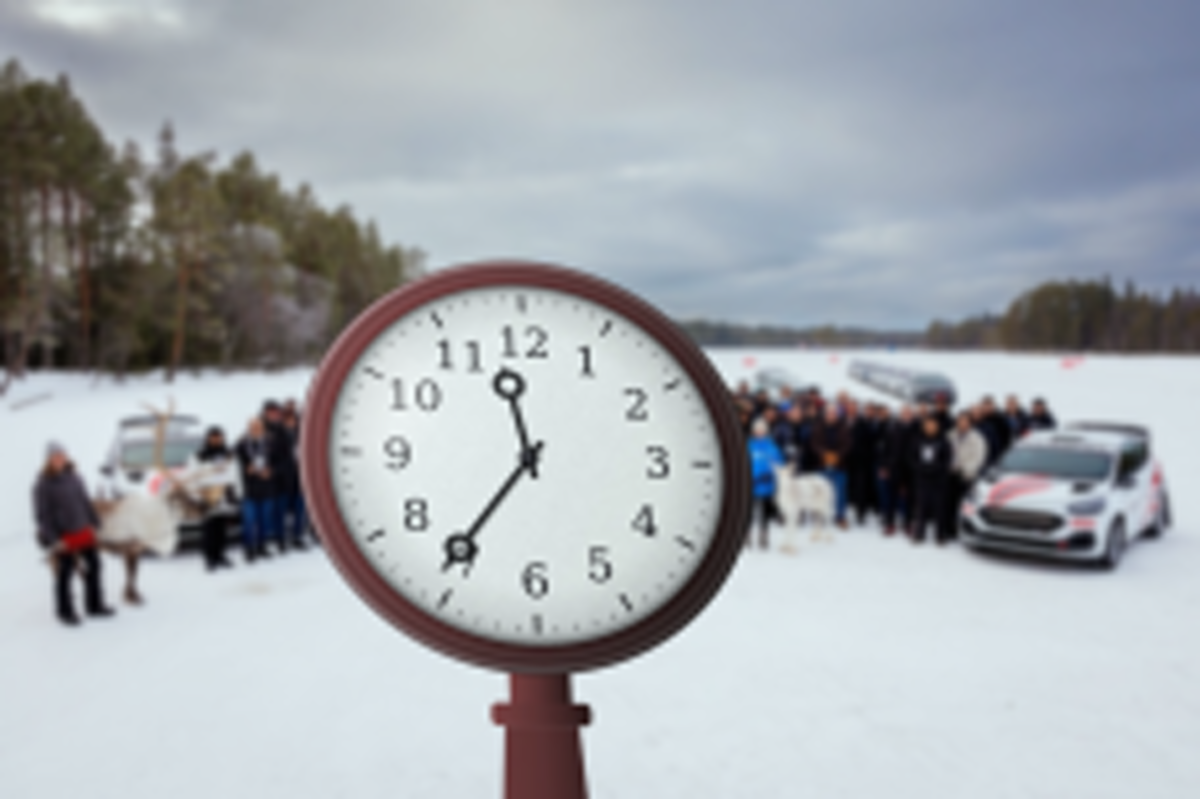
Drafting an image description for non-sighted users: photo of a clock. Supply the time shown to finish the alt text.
11:36
